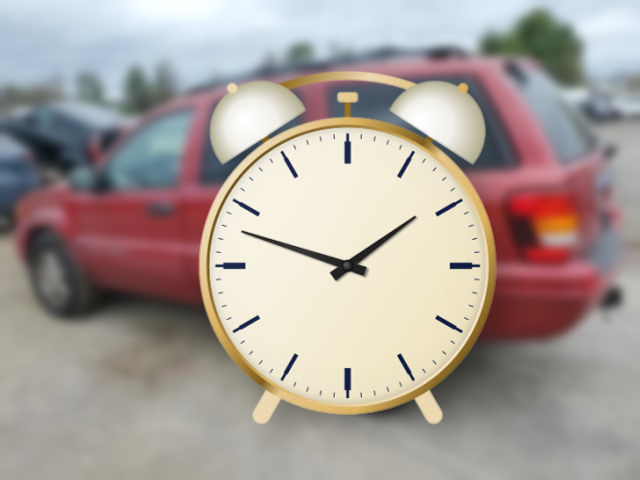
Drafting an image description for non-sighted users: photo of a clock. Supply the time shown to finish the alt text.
1:48
